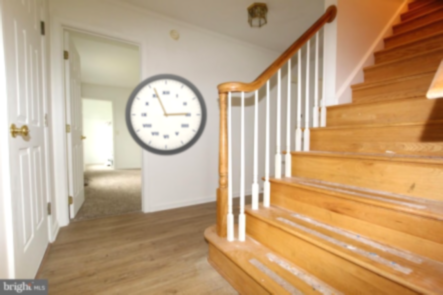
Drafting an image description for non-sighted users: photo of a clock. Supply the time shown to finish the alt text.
2:56
